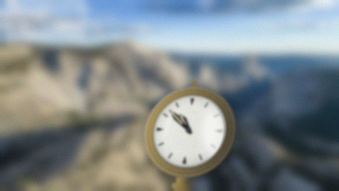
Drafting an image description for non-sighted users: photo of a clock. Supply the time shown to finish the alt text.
10:52
